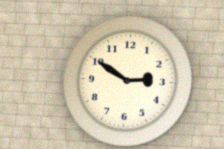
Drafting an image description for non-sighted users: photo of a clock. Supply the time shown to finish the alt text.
2:50
